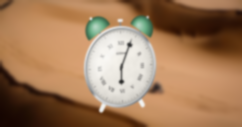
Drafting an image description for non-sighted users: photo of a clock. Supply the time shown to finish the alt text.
6:04
